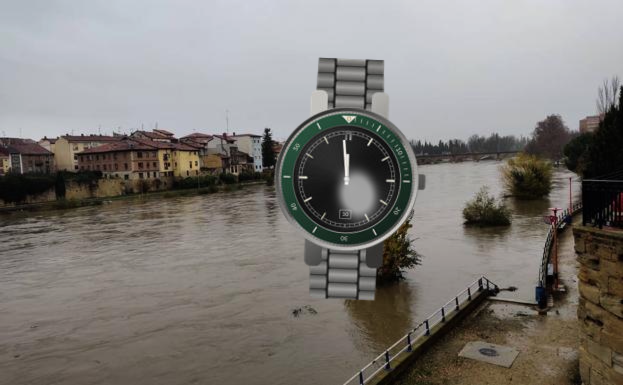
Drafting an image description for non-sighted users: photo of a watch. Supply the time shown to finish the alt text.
11:59
